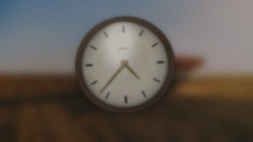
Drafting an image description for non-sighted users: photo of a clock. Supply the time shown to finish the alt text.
4:37
